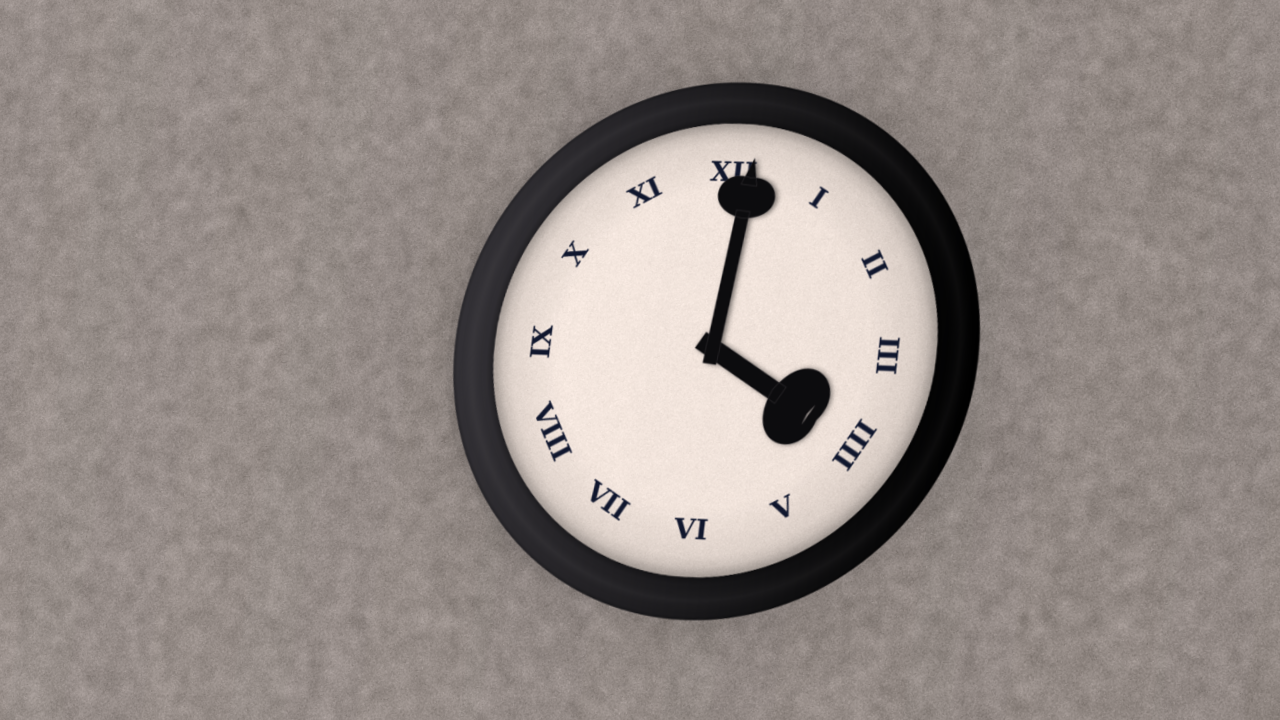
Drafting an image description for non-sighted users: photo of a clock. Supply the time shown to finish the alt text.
4:01
